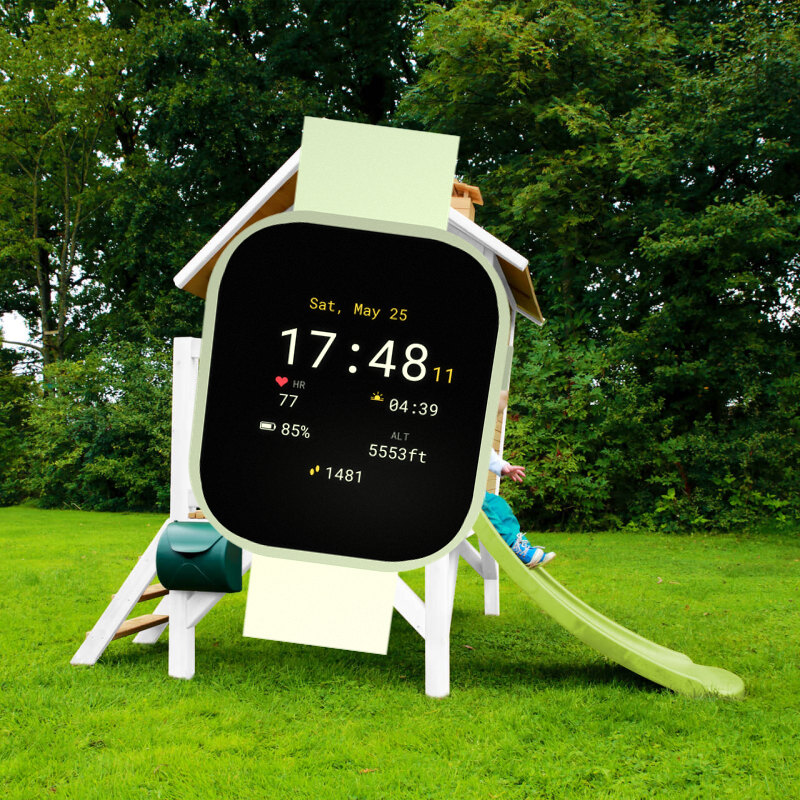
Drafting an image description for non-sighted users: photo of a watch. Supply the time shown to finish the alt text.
17:48:11
